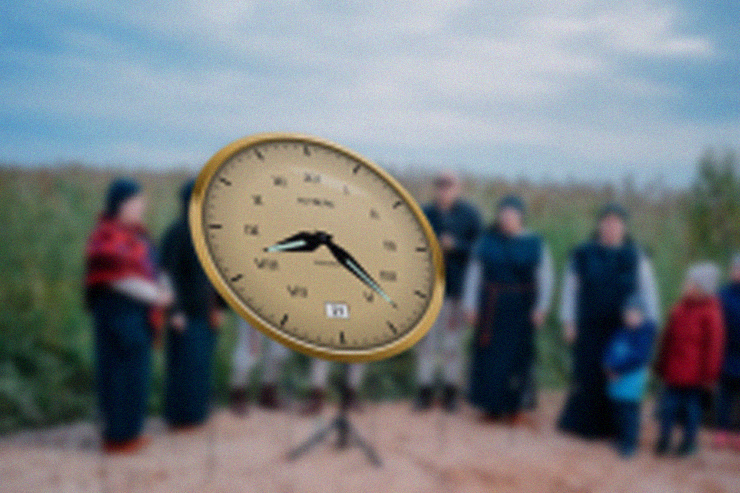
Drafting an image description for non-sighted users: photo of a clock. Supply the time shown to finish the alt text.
8:23
